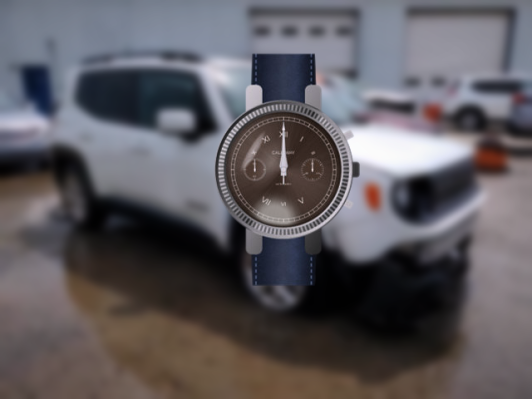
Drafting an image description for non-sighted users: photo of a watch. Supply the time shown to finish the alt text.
12:00
